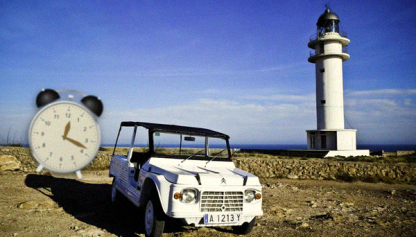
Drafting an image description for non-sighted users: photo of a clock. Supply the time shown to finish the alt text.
12:18
